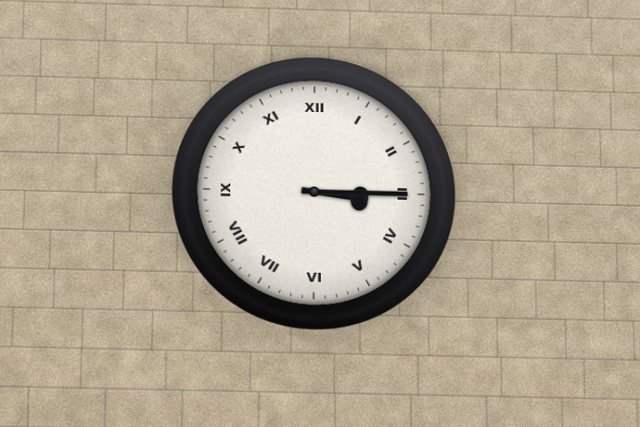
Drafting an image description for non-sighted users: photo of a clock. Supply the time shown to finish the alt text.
3:15
